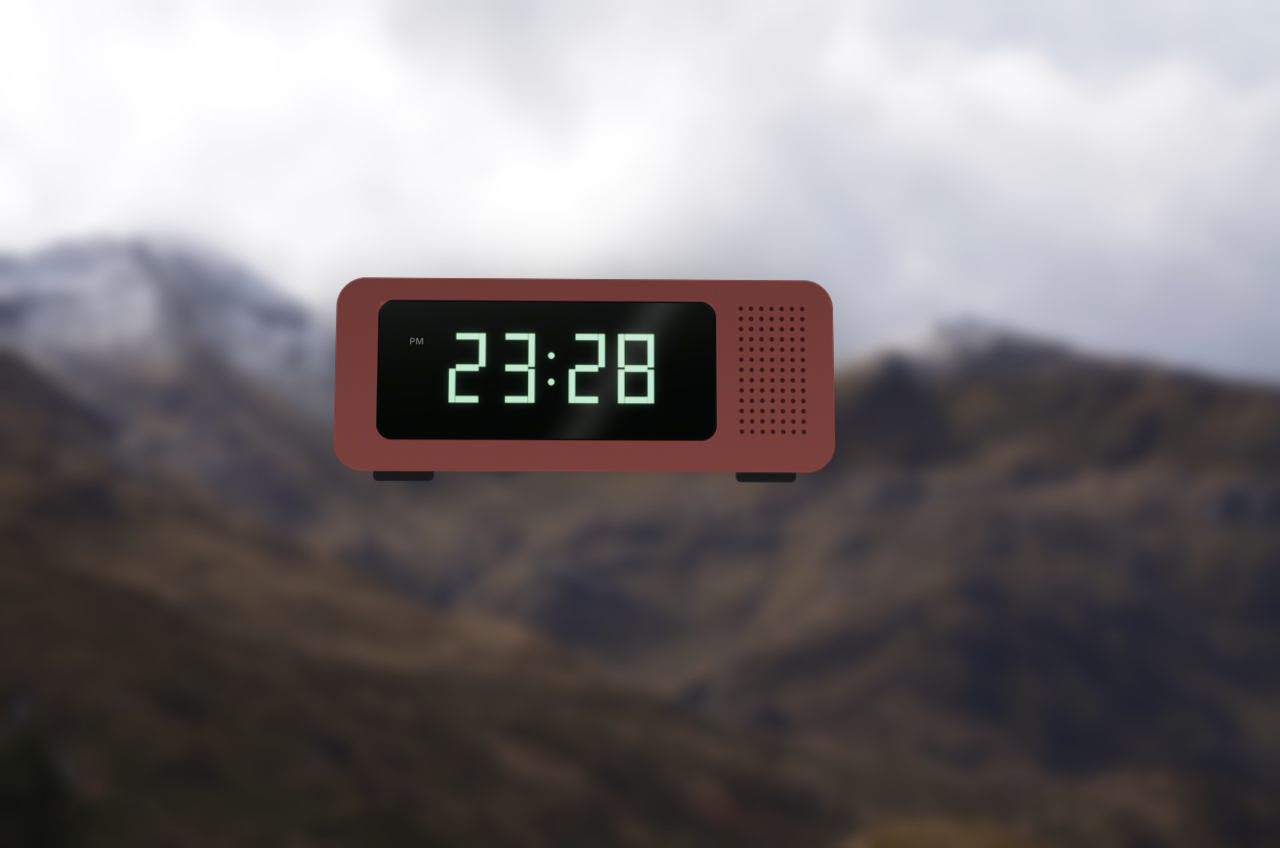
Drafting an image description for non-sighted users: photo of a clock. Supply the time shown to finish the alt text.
23:28
